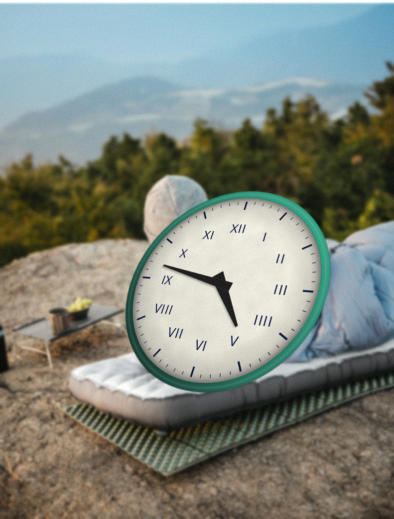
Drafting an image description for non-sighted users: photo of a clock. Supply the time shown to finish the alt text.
4:47
